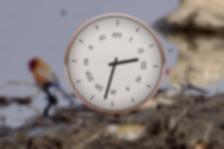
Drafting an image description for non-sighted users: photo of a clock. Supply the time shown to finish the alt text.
2:32
